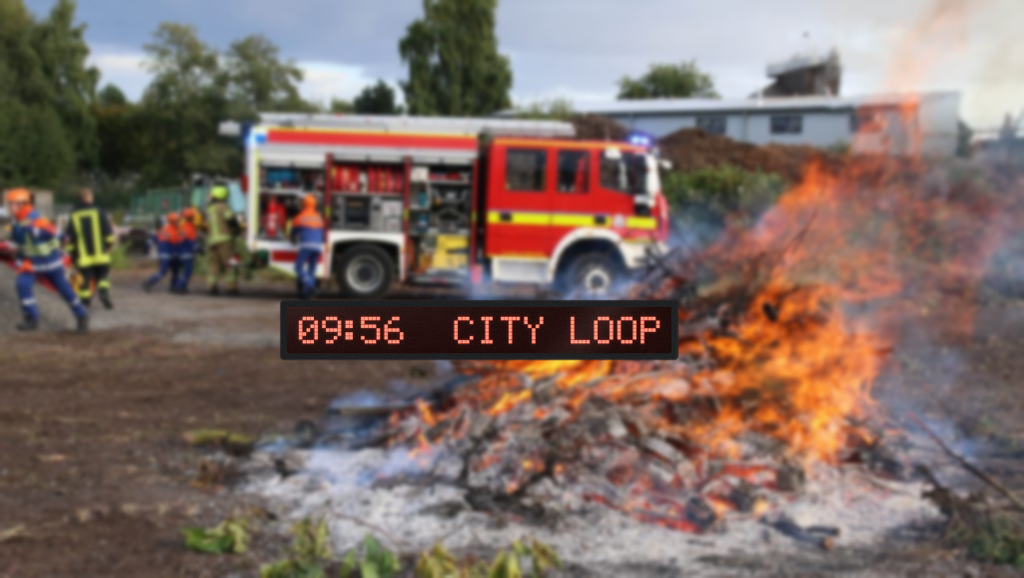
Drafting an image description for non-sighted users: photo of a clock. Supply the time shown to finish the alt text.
9:56
